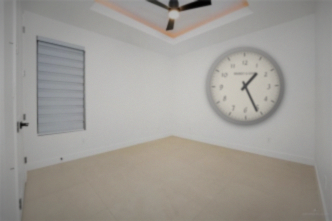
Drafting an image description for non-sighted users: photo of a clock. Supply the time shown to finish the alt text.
1:26
